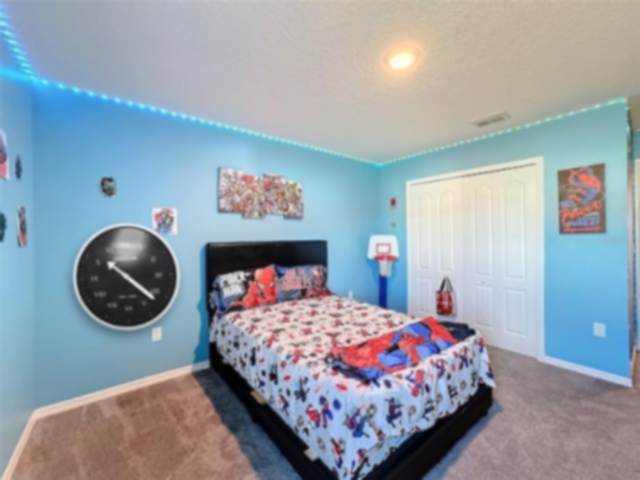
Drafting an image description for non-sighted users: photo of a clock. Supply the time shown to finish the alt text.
10:22
